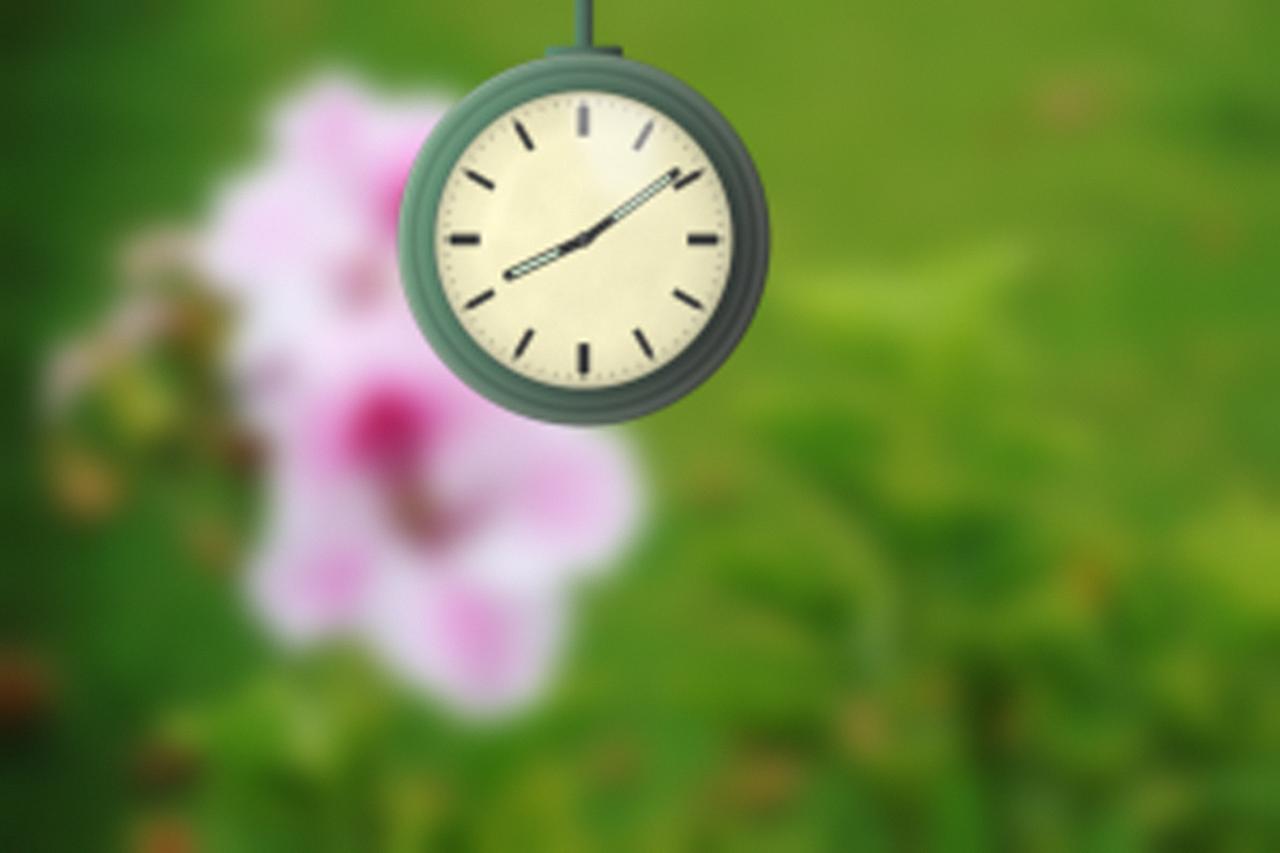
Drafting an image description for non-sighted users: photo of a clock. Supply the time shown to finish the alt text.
8:09
